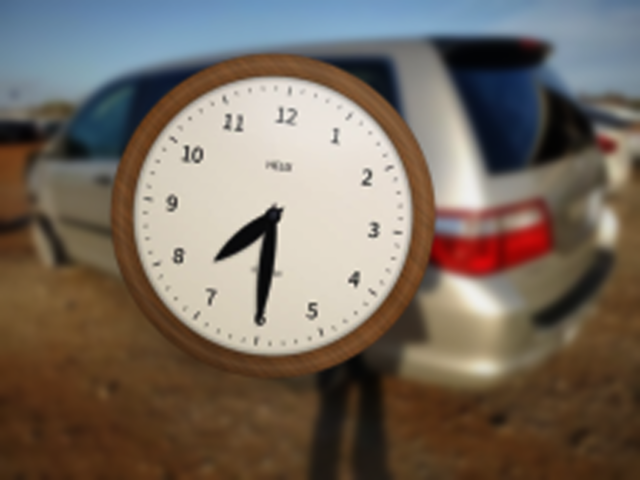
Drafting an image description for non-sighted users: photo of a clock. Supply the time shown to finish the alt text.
7:30
